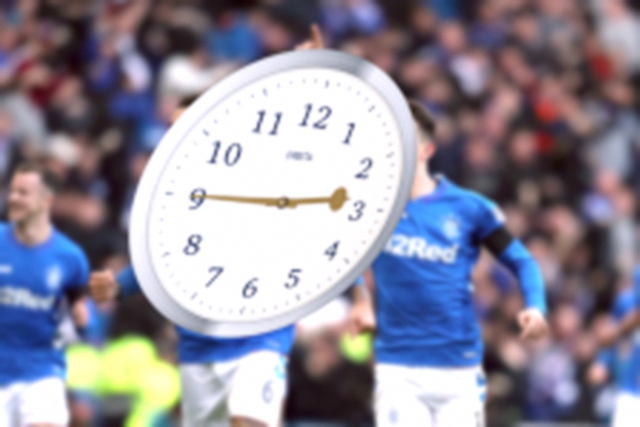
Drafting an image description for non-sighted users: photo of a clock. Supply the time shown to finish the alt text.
2:45
